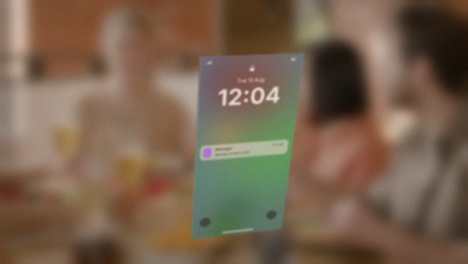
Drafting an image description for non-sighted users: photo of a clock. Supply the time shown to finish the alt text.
12:04
